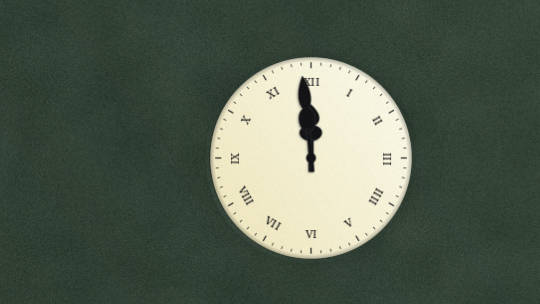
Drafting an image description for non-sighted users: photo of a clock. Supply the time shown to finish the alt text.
11:59
